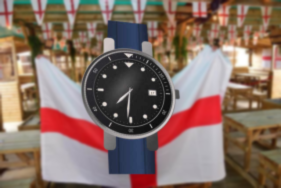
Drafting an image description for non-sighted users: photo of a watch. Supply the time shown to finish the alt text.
7:31
